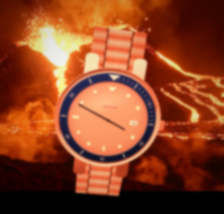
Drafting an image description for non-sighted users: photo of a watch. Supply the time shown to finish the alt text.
3:49
